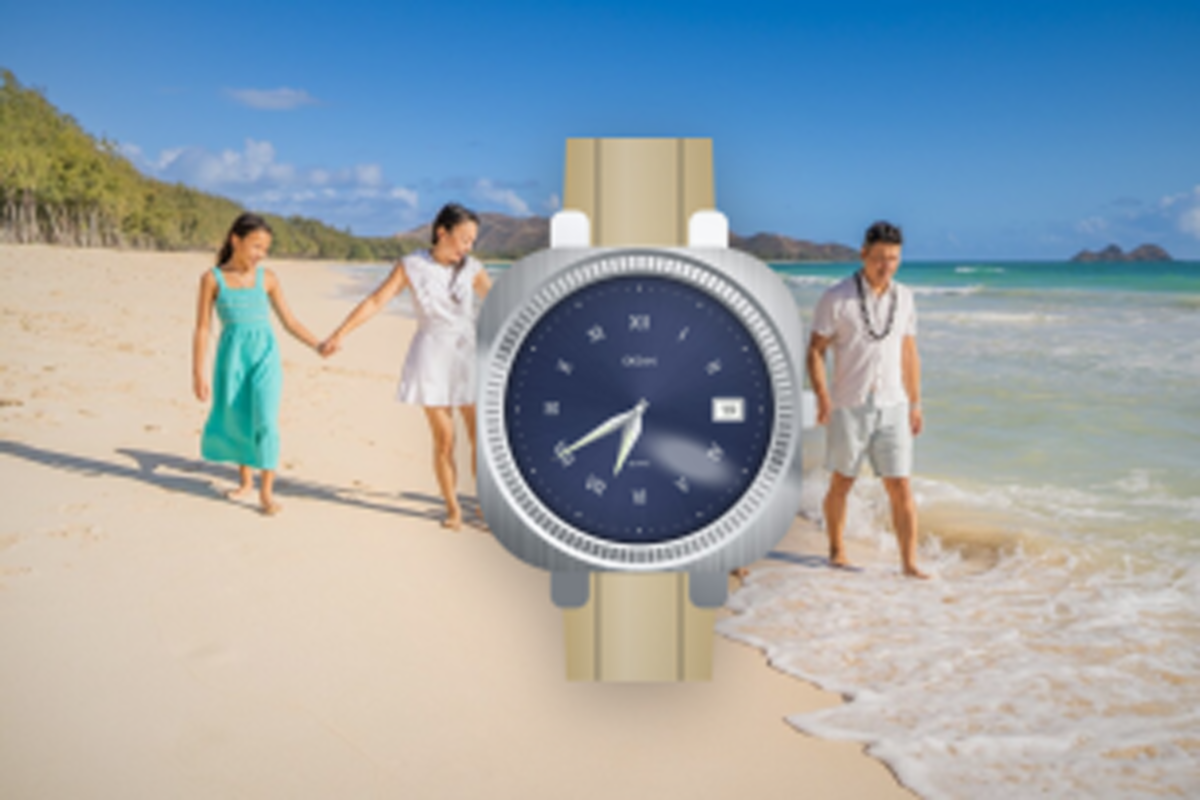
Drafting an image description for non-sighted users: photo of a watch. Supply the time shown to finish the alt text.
6:40
